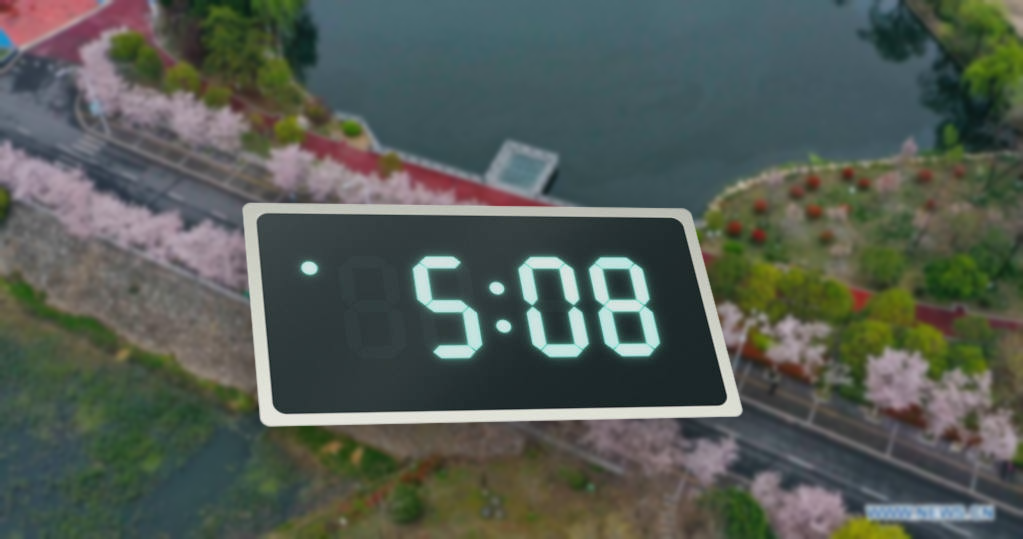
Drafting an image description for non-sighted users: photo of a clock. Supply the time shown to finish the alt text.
5:08
